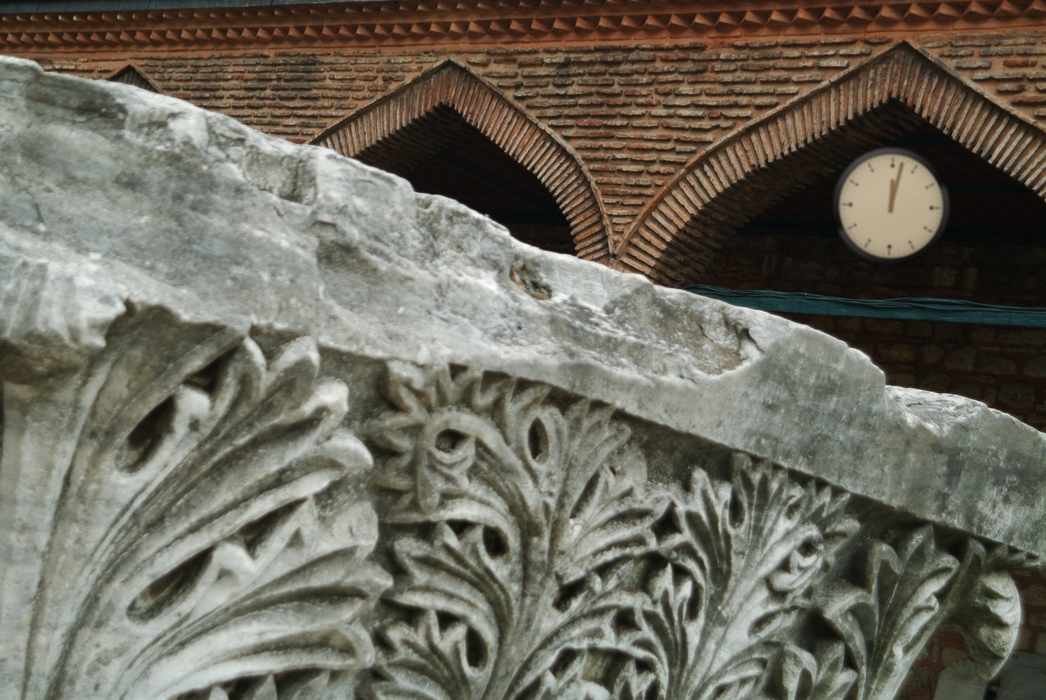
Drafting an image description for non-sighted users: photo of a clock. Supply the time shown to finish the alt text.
12:02
